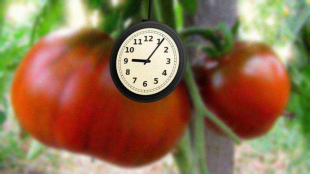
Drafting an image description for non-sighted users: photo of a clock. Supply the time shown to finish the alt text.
9:06
